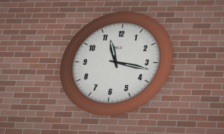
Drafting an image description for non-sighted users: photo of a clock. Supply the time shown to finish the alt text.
11:17
